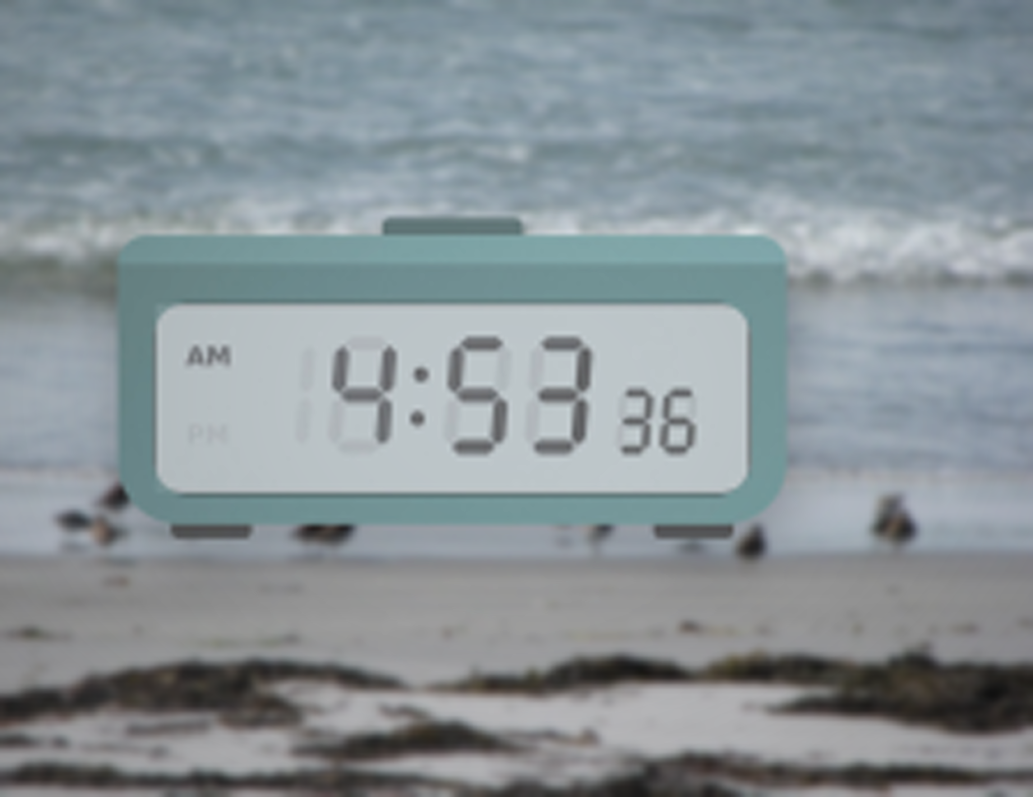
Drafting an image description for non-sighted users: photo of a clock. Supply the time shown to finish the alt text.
4:53:36
